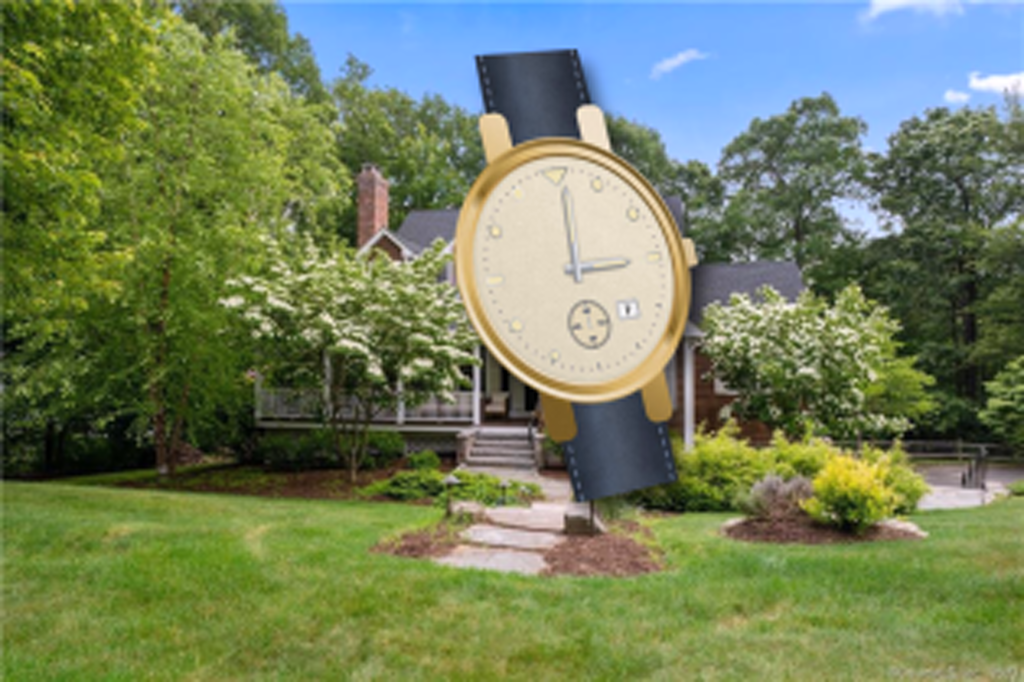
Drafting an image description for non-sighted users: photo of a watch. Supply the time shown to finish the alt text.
3:01
